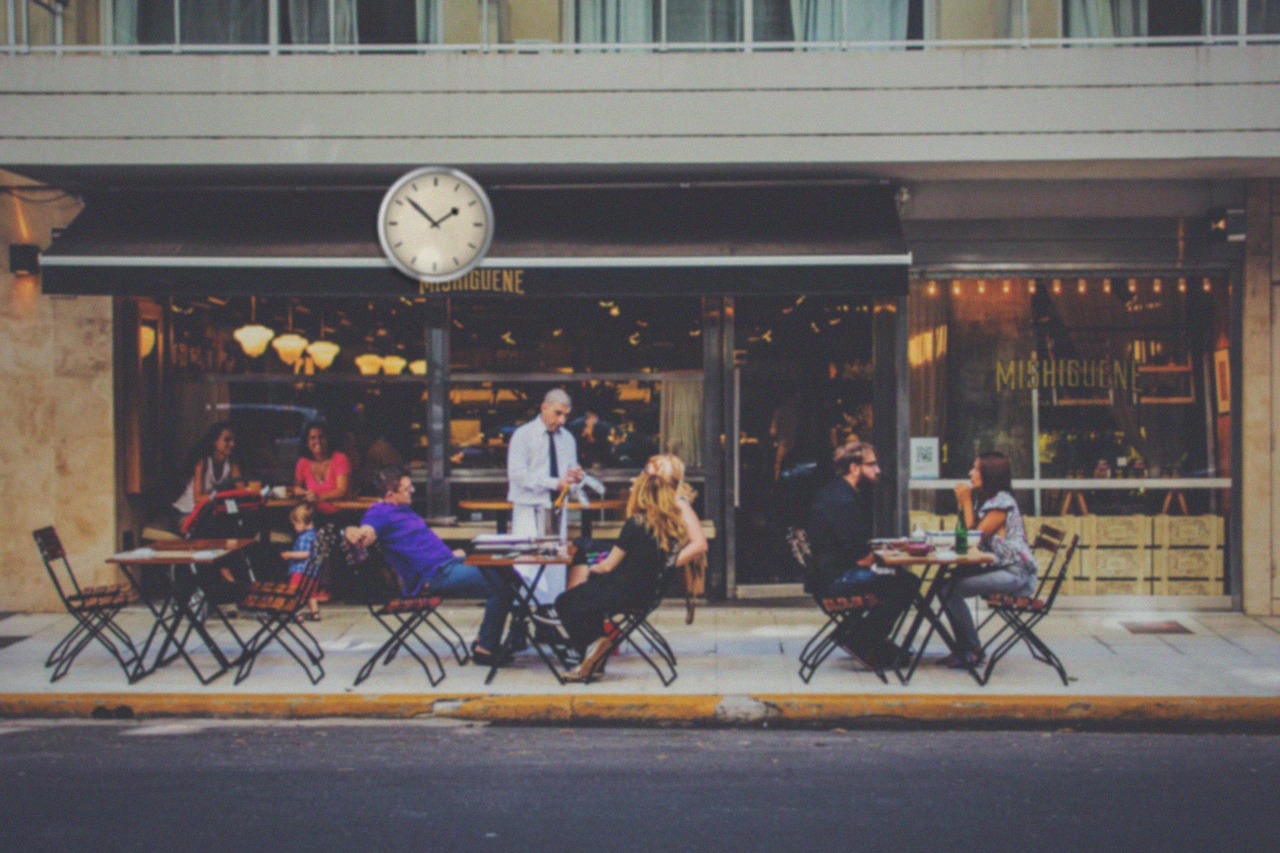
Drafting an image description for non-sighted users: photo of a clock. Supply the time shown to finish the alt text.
1:52
